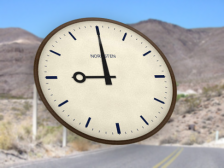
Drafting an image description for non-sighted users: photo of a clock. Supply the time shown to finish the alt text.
9:00
